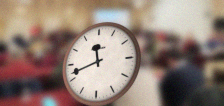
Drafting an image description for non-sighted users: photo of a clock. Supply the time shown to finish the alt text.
11:42
